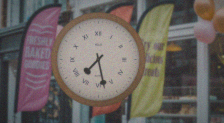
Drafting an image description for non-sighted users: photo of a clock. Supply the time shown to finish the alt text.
7:28
